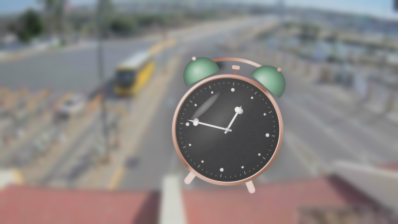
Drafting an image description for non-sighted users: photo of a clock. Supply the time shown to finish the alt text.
12:46
